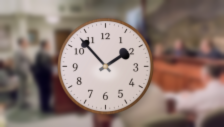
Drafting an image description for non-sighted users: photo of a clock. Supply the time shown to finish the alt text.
1:53
